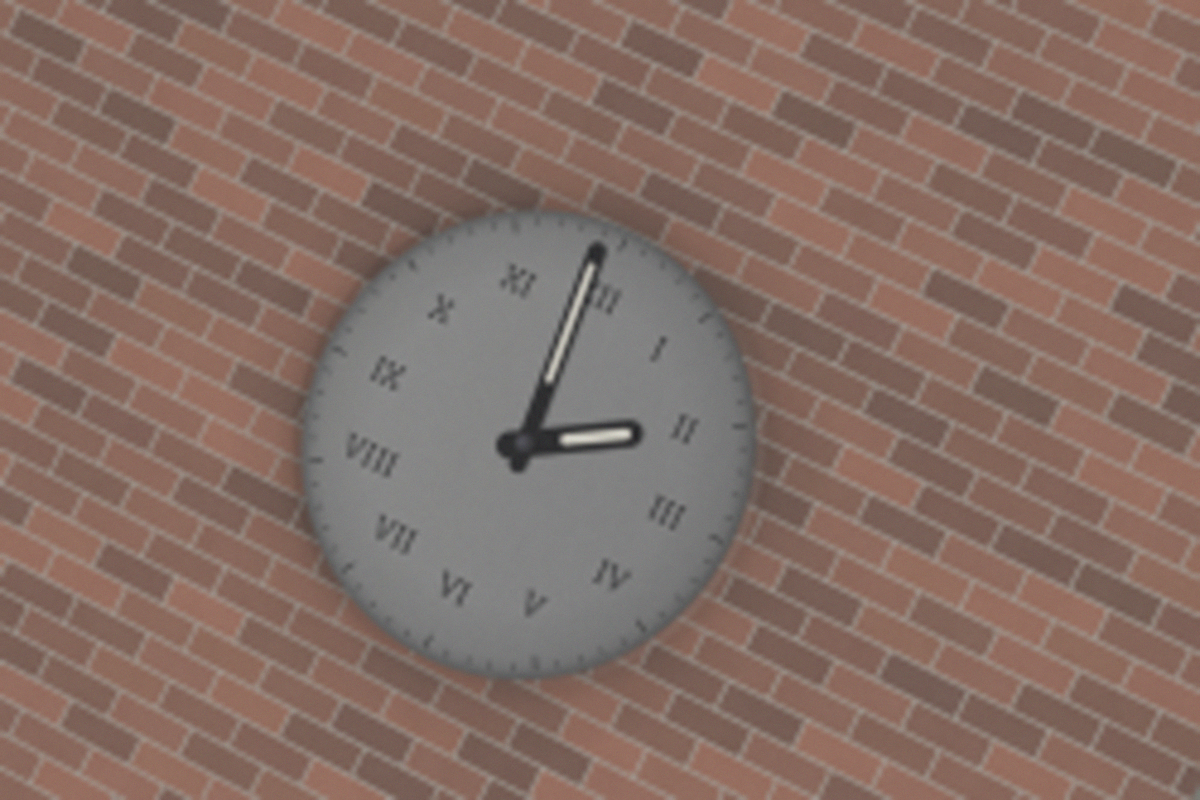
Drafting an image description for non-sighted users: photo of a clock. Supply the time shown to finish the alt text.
1:59
